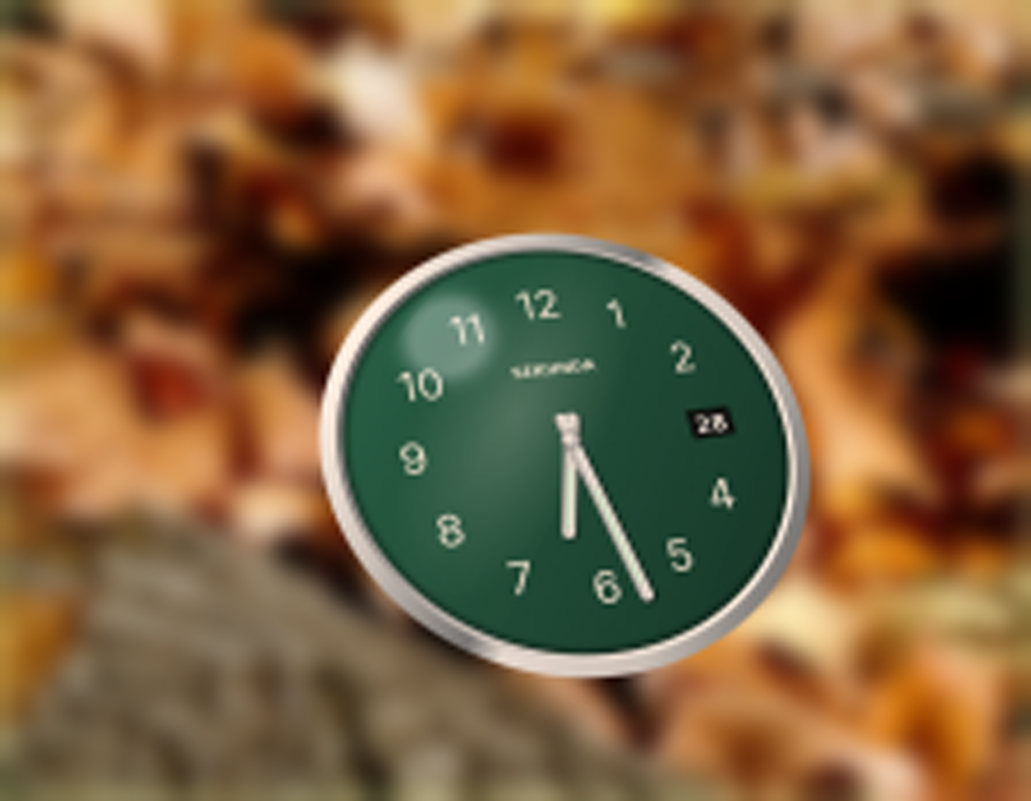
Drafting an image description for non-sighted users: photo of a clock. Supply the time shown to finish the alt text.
6:28
